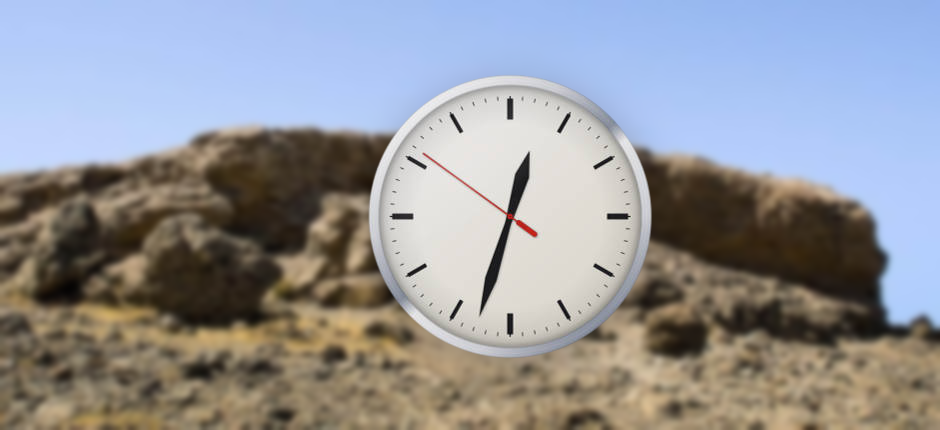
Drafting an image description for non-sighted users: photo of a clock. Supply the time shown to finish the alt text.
12:32:51
